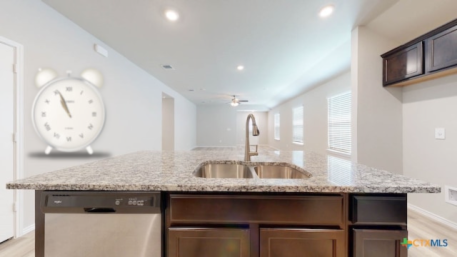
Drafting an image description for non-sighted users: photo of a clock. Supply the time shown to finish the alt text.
10:56
